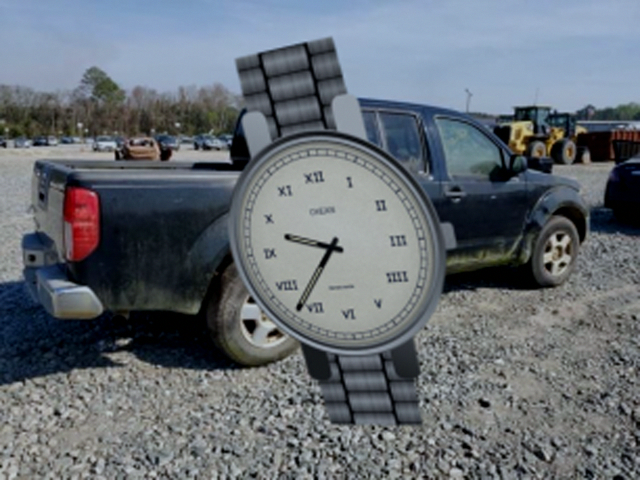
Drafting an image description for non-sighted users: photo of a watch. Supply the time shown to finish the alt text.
9:37
